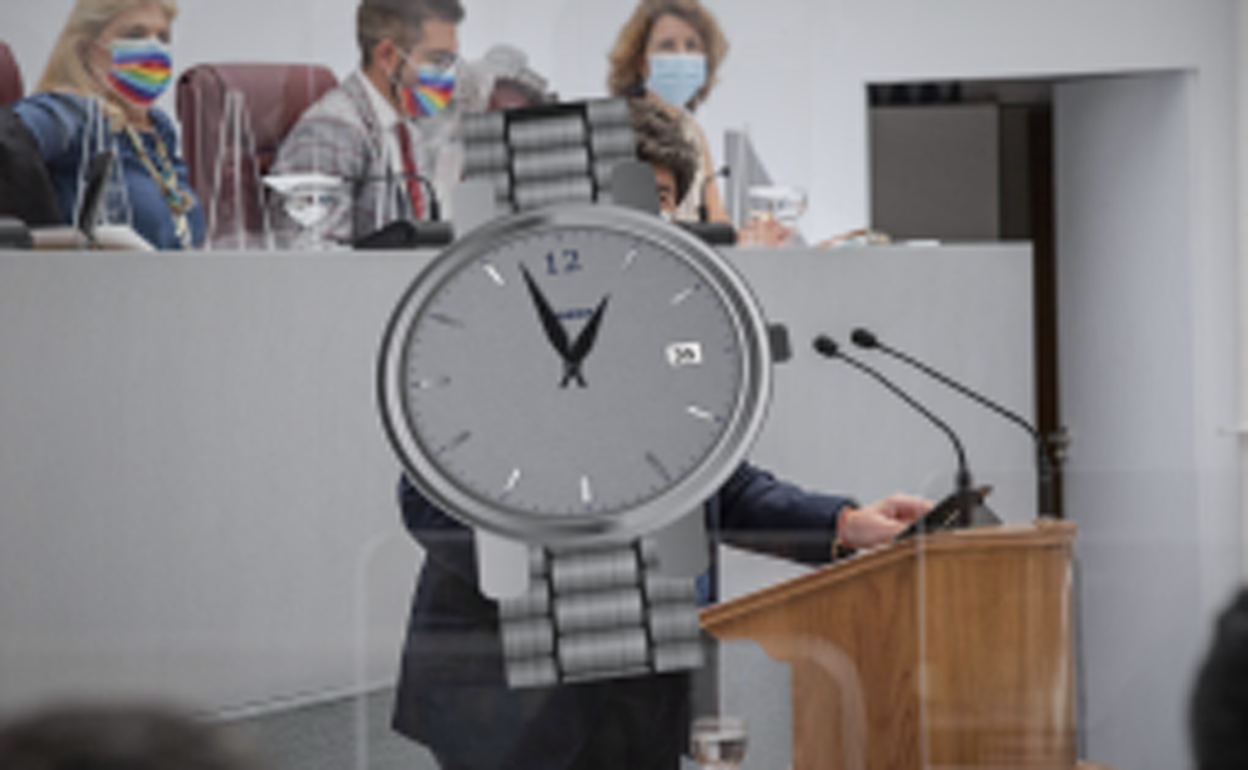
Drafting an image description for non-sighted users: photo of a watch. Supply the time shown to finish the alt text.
12:57
